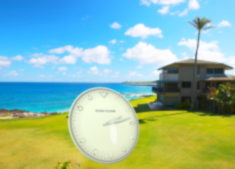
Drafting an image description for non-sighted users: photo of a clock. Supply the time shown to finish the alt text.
2:13
